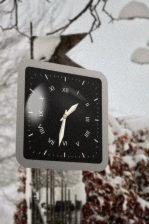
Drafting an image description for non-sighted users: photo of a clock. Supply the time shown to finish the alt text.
1:32
